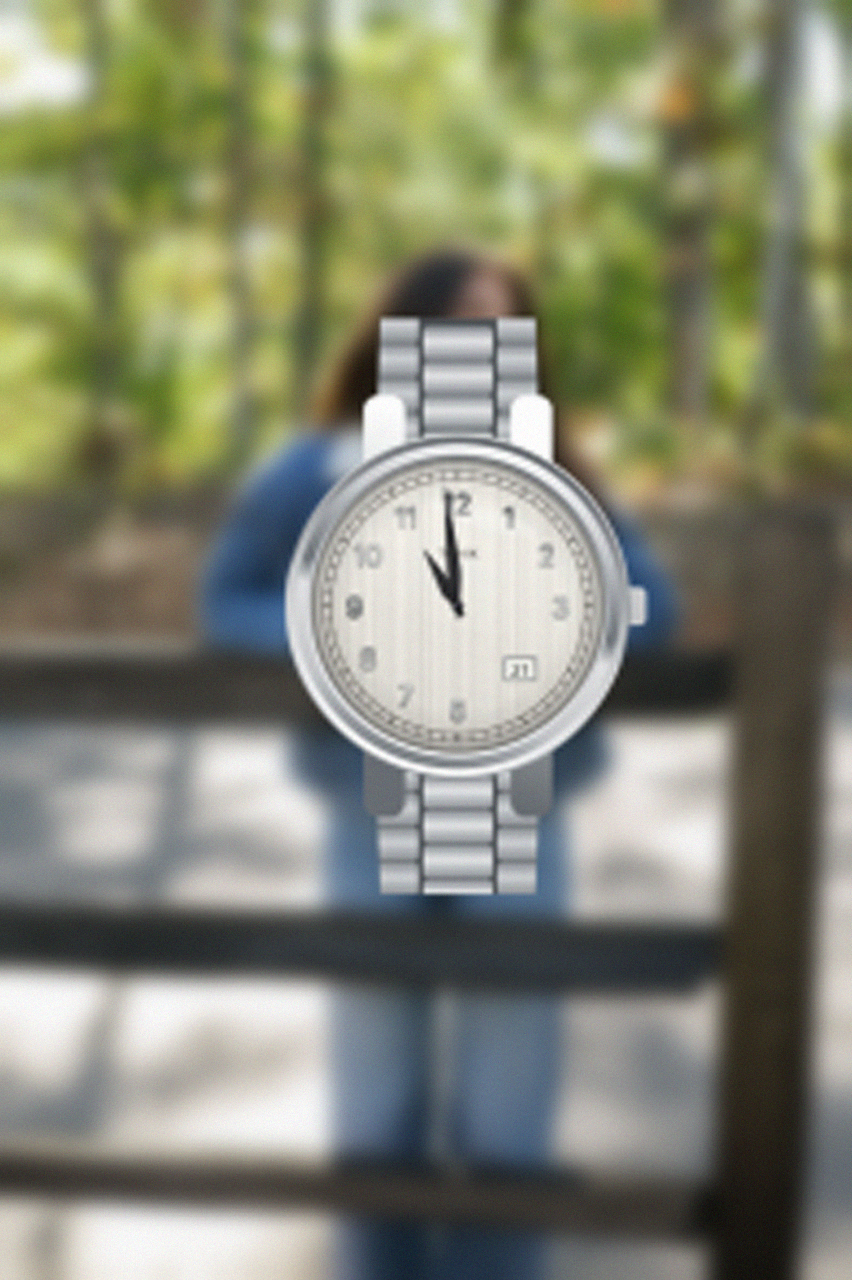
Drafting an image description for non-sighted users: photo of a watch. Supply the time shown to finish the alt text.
10:59
